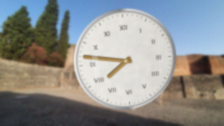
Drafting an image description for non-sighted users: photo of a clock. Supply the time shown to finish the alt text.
7:47
